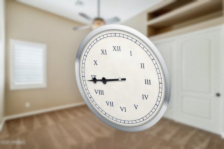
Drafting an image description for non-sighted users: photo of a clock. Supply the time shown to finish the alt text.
8:44
